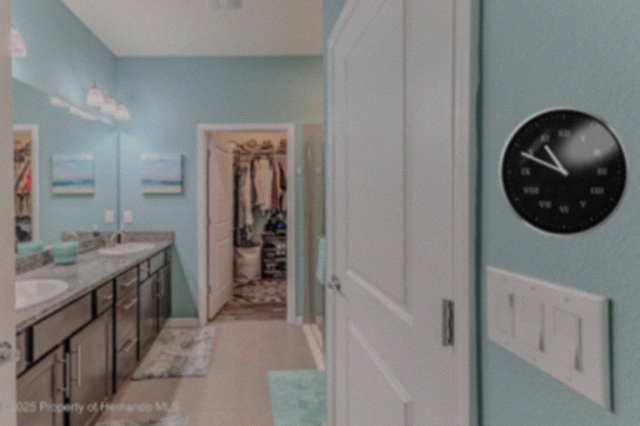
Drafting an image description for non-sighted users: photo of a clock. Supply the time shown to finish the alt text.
10:49
